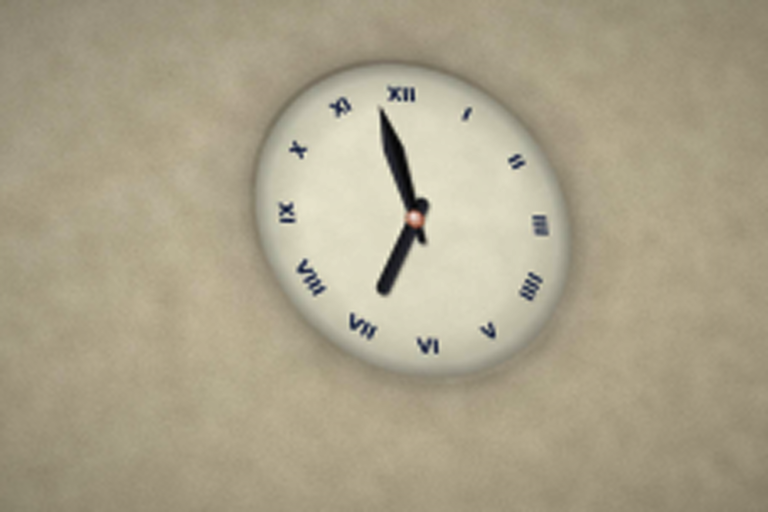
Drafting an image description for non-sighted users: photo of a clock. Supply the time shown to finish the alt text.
6:58
